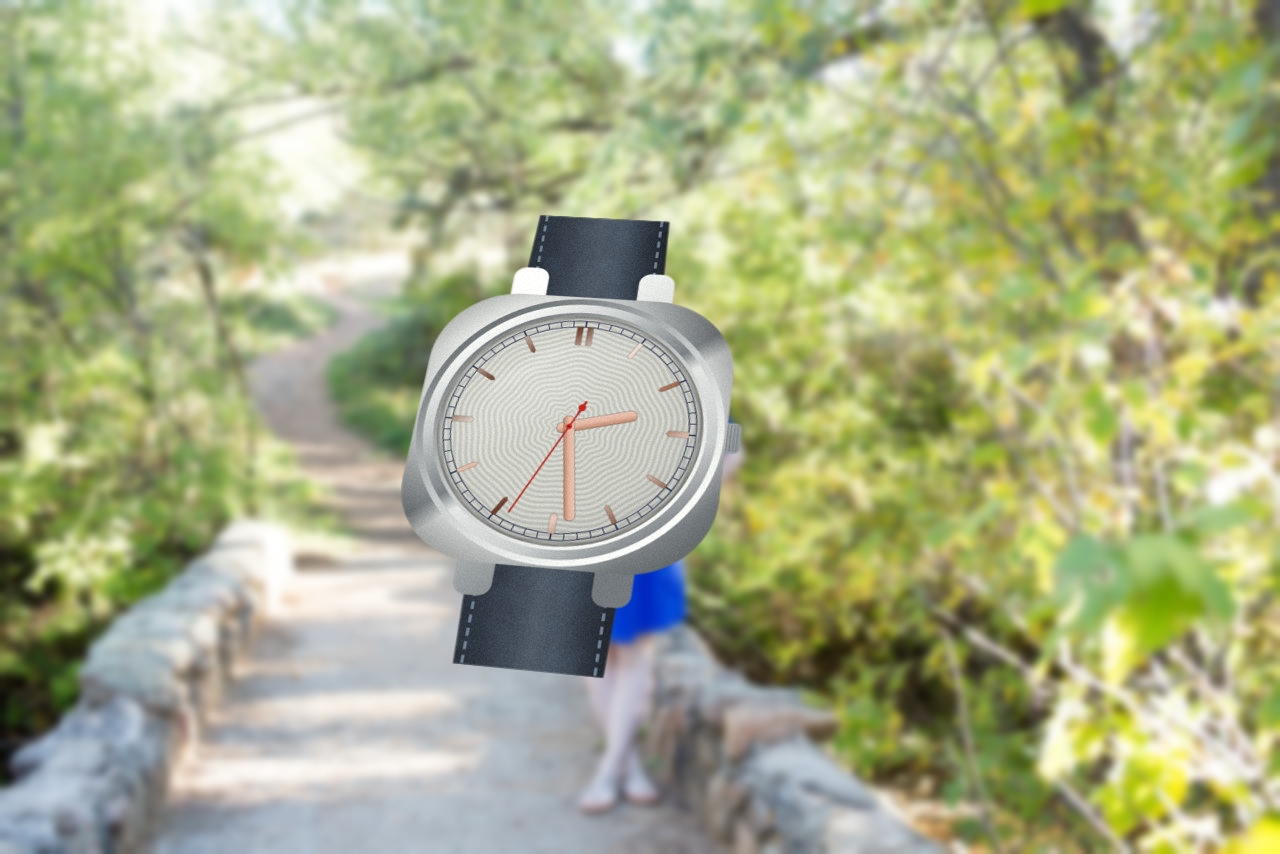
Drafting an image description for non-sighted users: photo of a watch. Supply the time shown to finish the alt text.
2:28:34
